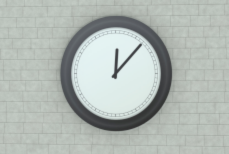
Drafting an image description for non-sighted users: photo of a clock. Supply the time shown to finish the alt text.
12:07
